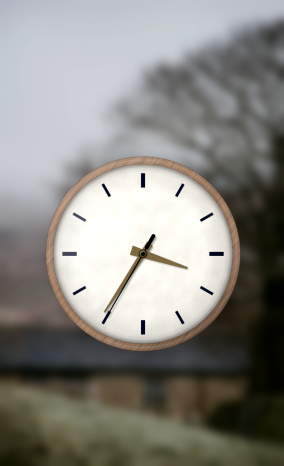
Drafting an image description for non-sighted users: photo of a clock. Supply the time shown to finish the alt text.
3:35:35
